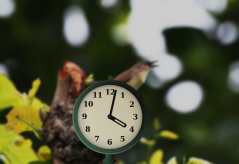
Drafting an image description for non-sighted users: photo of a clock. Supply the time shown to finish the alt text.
4:02
